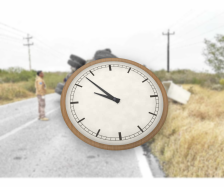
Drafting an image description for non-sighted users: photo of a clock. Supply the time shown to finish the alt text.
9:53
